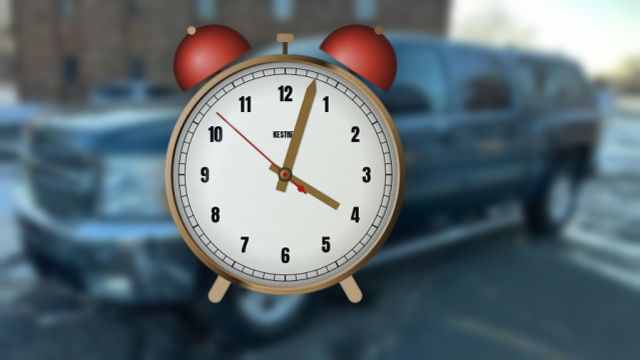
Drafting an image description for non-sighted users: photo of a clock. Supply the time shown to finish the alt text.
4:02:52
